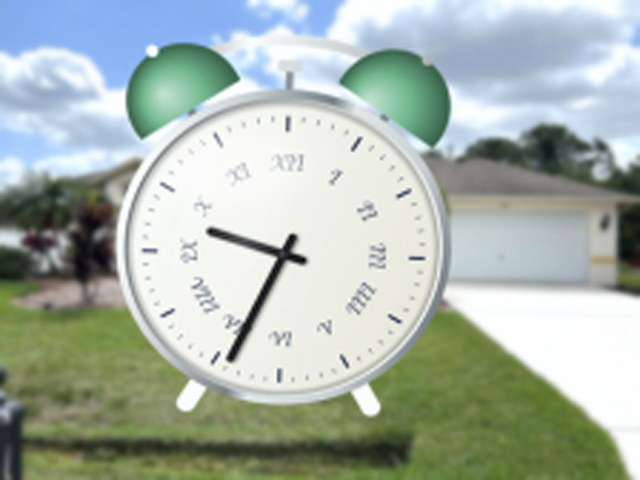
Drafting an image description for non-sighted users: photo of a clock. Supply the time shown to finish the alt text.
9:34
